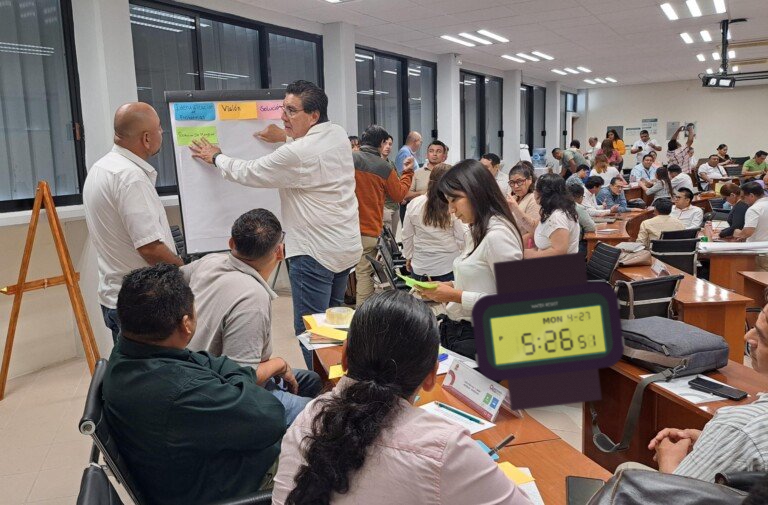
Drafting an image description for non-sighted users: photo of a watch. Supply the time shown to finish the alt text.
5:26:51
